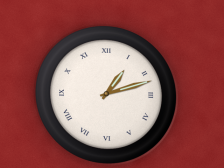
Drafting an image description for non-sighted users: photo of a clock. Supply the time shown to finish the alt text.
1:12
